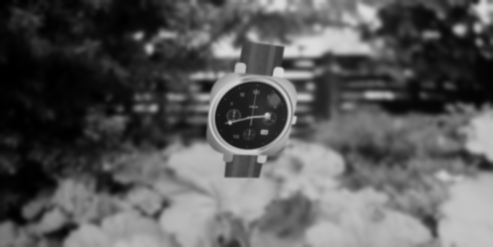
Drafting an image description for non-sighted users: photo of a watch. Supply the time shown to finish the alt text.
2:42
